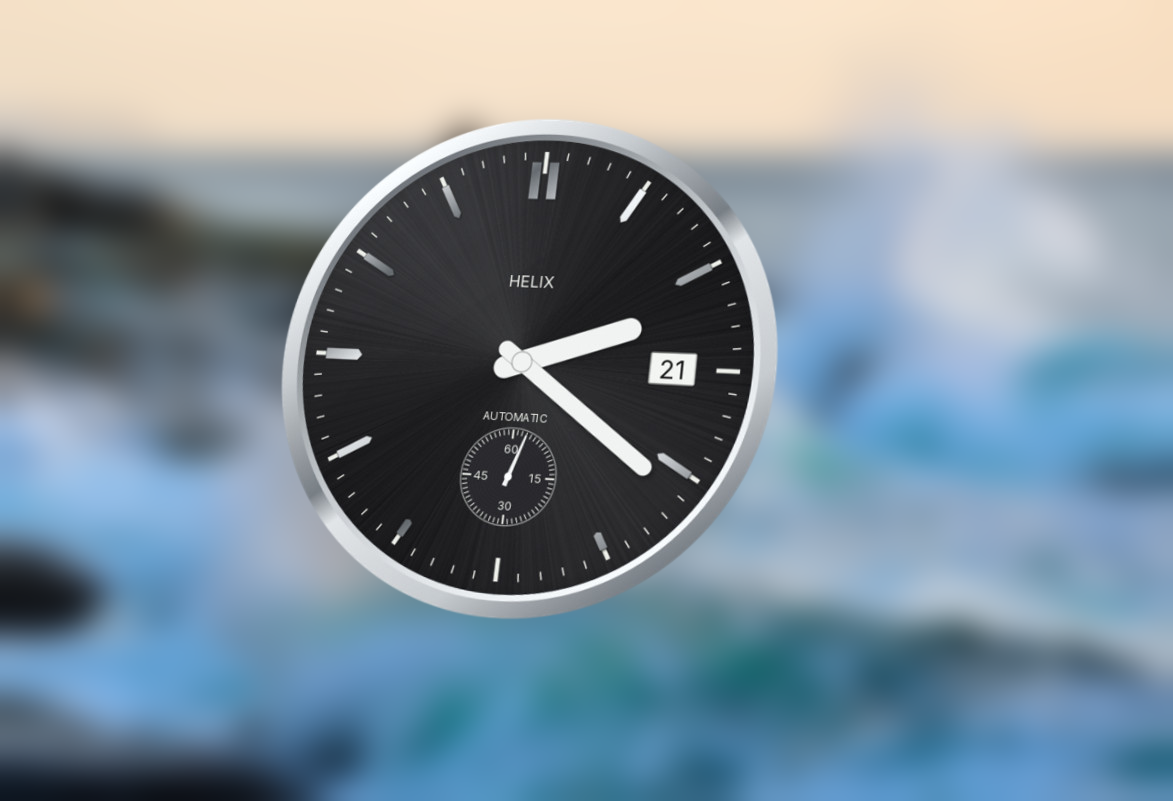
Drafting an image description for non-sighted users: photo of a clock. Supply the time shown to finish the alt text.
2:21:03
